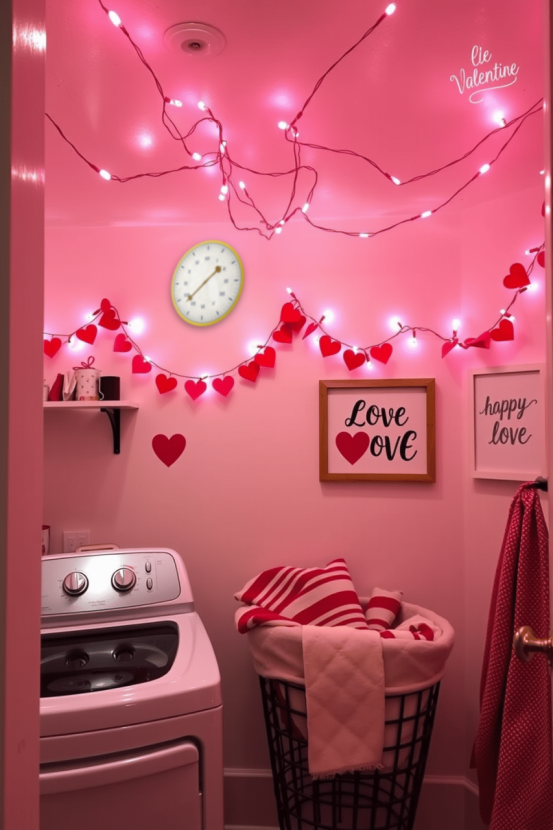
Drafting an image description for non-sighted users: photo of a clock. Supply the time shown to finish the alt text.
1:38
